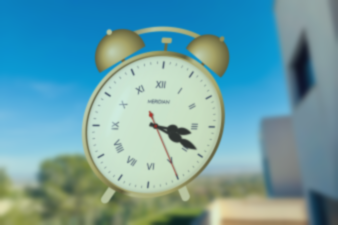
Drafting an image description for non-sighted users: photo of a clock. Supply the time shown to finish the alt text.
3:19:25
